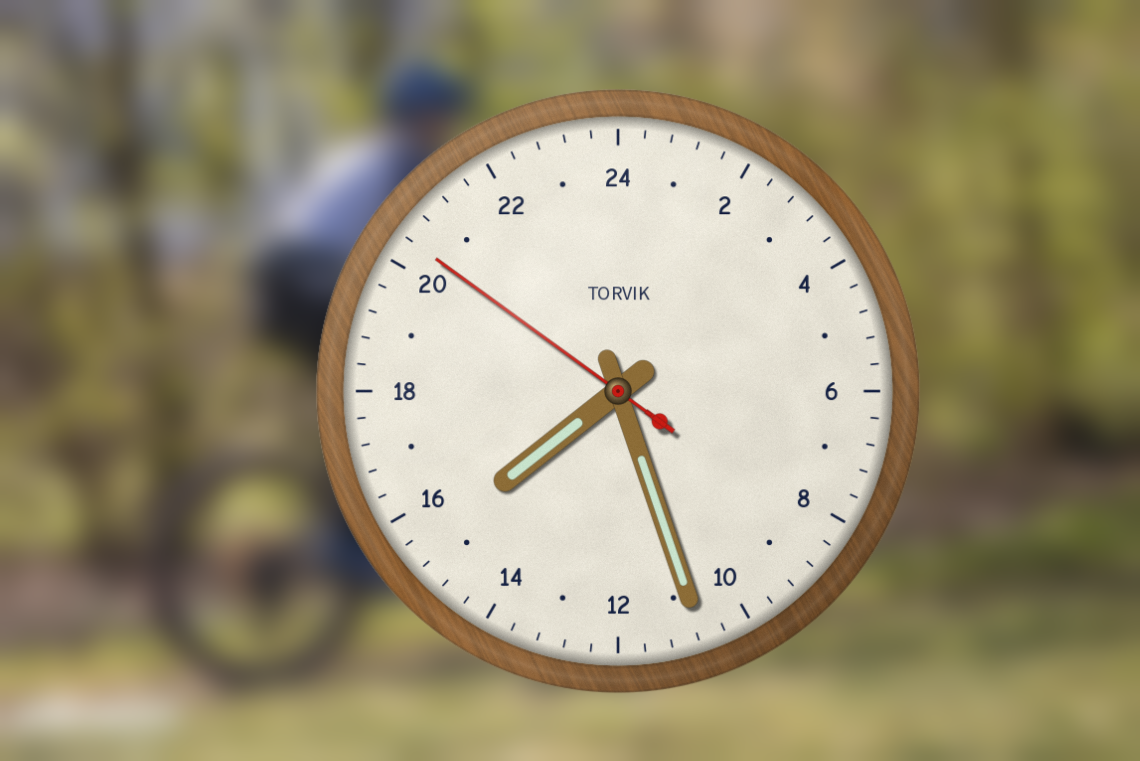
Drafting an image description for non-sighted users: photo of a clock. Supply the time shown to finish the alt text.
15:26:51
